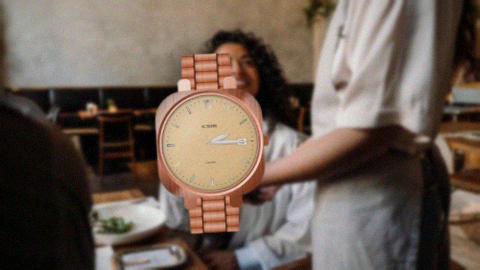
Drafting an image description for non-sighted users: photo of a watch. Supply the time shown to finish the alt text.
2:15
